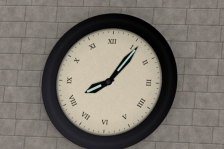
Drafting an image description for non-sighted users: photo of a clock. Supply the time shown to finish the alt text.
8:06
